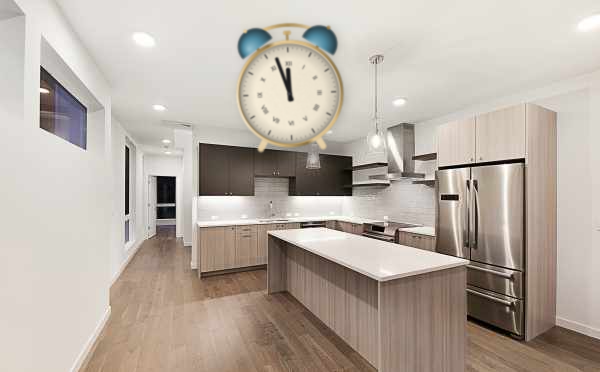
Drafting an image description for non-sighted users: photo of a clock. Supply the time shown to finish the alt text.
11:57
